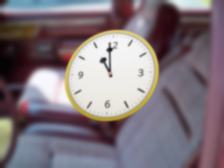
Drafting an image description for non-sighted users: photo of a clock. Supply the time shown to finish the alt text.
10:59
